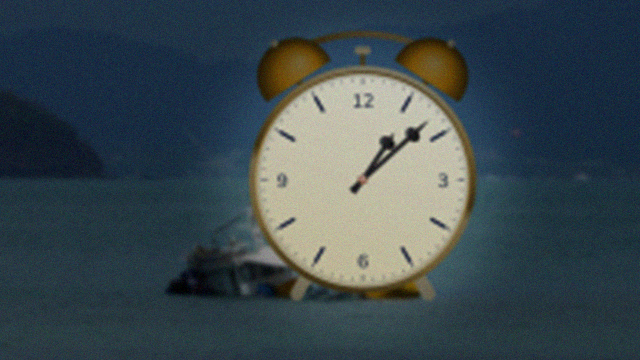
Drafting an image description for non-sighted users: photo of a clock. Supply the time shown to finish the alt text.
1:08
